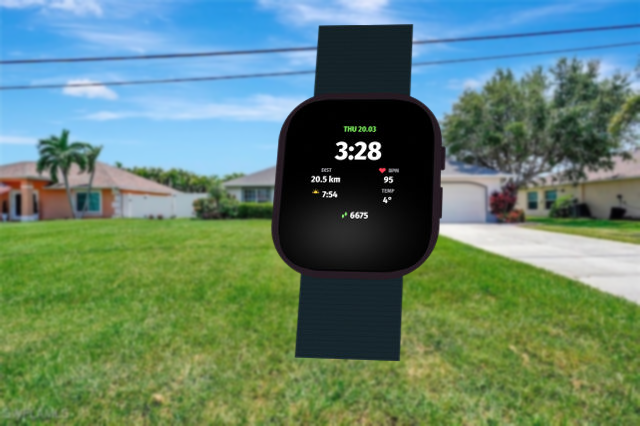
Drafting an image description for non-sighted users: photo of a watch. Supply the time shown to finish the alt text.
3:28
